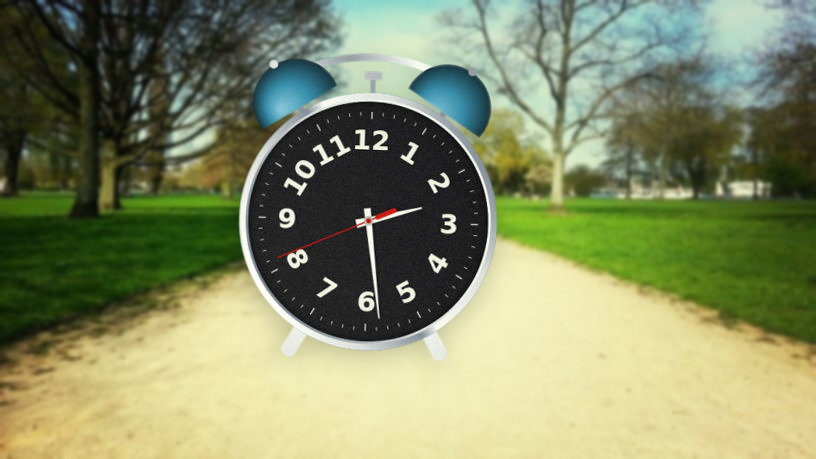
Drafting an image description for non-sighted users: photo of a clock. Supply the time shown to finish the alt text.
2:28:41
